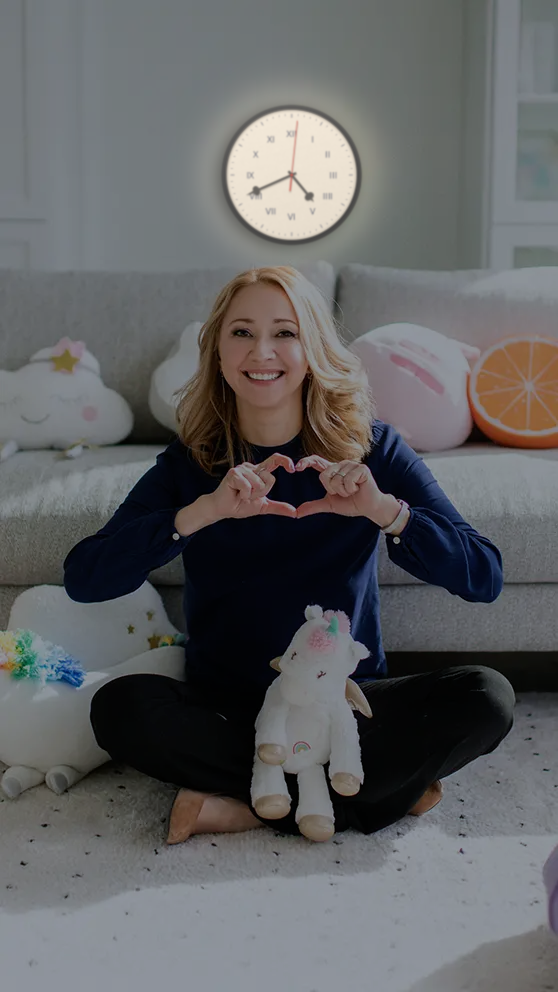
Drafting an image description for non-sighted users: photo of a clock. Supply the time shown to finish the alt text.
4:41:01
